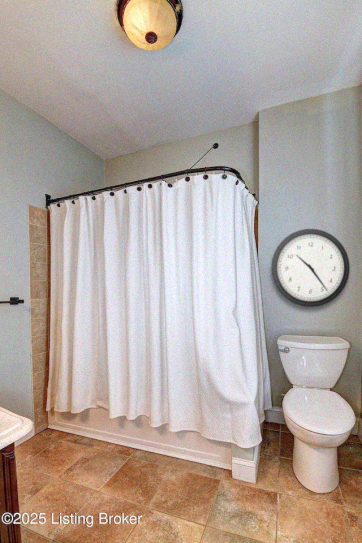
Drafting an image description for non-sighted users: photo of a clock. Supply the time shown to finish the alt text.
10:24
